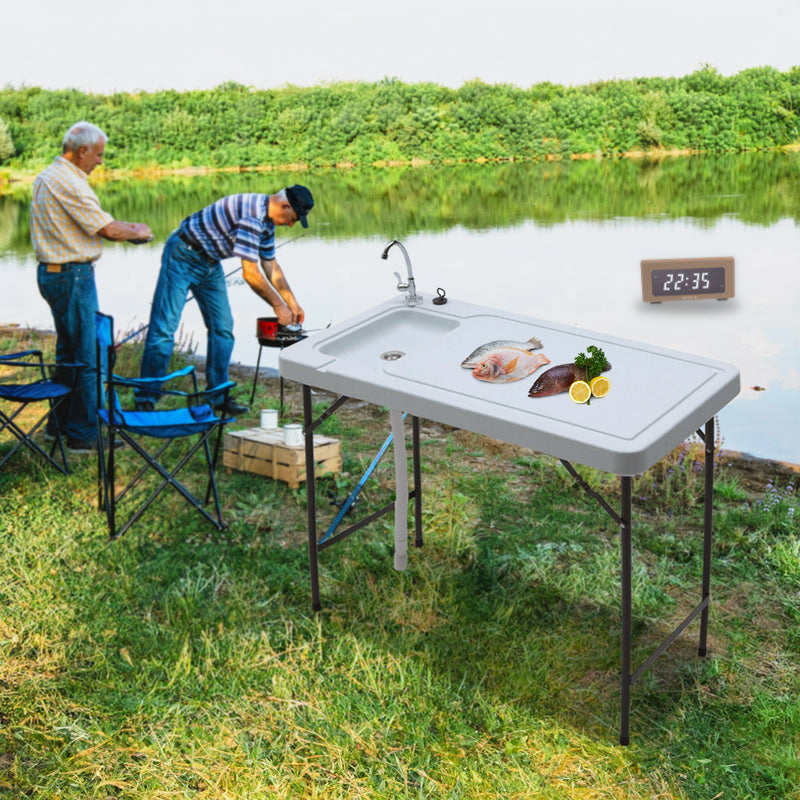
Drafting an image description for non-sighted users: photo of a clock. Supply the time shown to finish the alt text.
22:35
